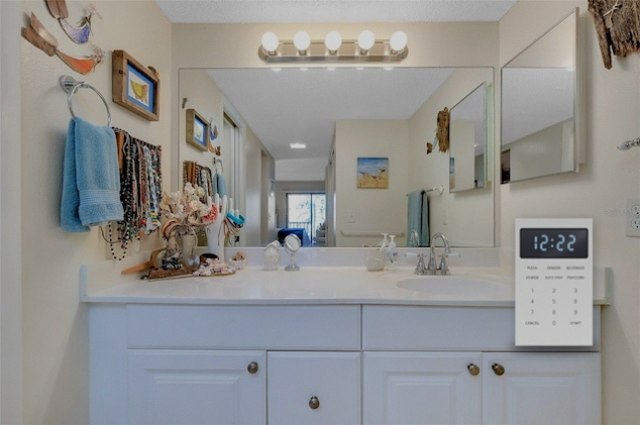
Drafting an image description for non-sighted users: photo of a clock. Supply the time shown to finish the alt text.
12:22
